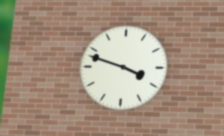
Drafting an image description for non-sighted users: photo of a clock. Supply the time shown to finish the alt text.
3:48
